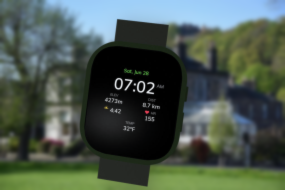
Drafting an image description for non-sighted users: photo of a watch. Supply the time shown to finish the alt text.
7:02
